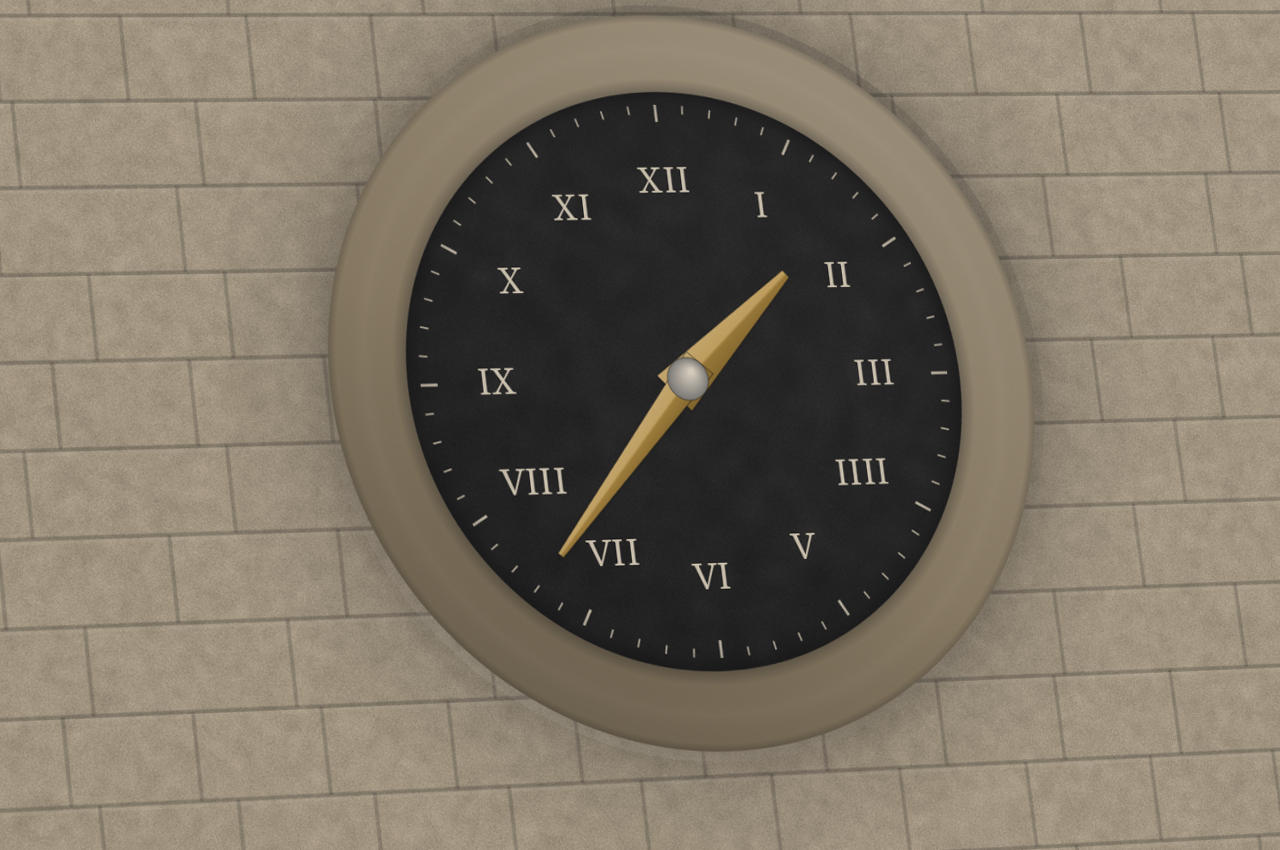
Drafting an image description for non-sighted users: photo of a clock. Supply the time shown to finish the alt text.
1:37
